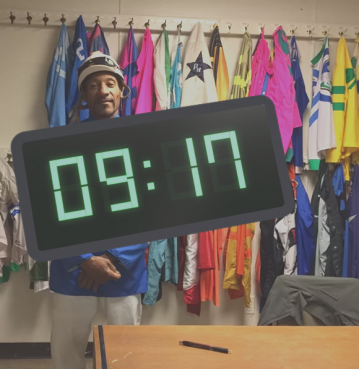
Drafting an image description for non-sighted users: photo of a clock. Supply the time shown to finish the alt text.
9:17
